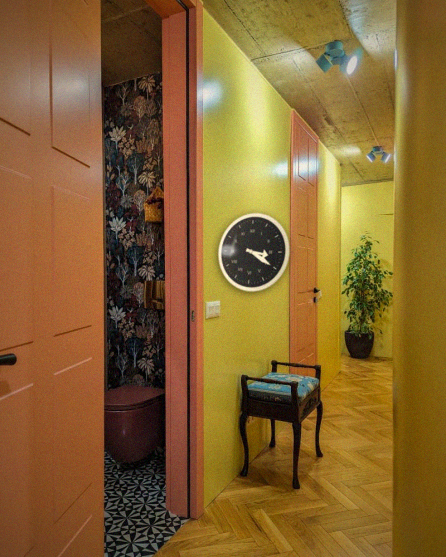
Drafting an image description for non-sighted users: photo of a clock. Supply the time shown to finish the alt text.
3:20
